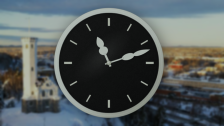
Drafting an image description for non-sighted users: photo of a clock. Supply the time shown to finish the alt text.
11:12
